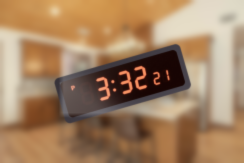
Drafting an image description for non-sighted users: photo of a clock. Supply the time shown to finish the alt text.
3:32:21
